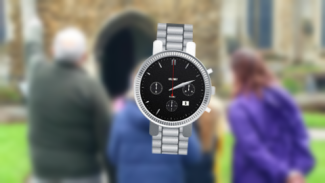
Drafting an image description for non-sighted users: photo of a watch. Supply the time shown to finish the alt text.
2:11
